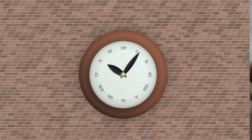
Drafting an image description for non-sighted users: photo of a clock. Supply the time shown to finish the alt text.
10:06
